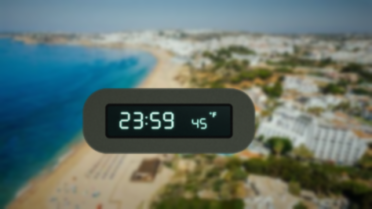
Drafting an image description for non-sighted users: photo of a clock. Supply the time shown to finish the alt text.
23:59
